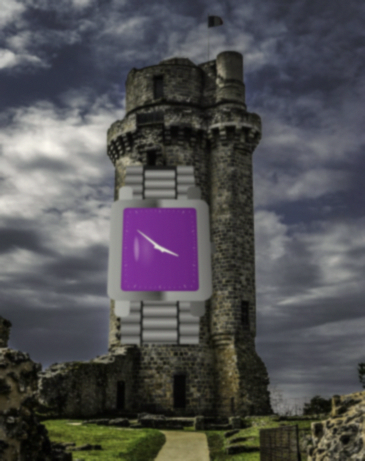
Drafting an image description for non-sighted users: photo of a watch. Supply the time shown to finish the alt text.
3:52
